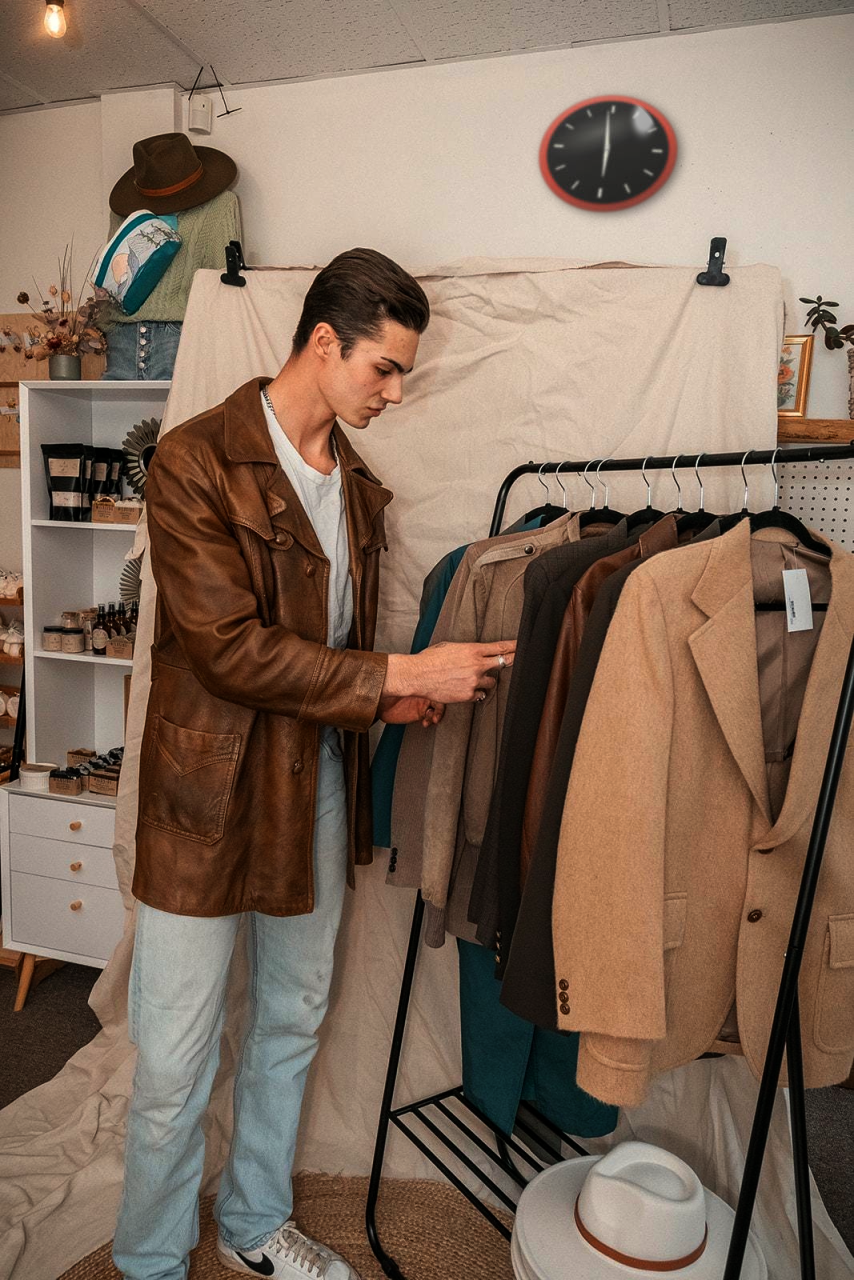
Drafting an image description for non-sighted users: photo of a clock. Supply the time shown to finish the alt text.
5:59
